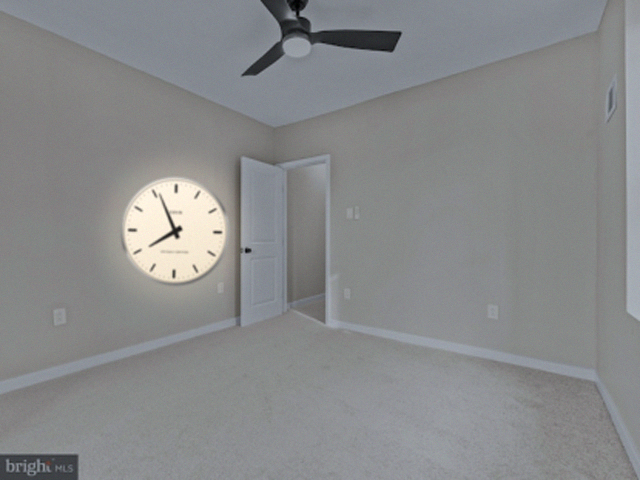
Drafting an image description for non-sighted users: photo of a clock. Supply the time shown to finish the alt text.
7:56
